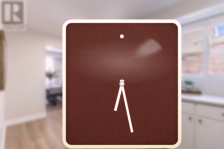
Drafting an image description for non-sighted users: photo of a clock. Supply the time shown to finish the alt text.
6:28
